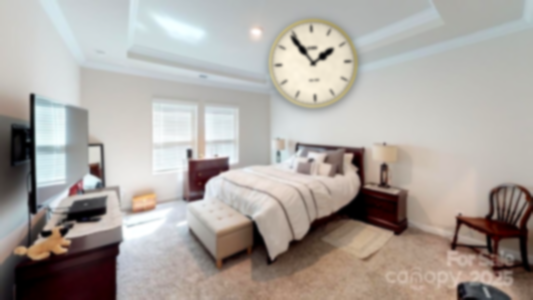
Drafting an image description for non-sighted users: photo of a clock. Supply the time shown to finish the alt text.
1:54
